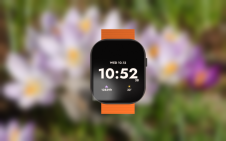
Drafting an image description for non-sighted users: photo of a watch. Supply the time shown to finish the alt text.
10:52
